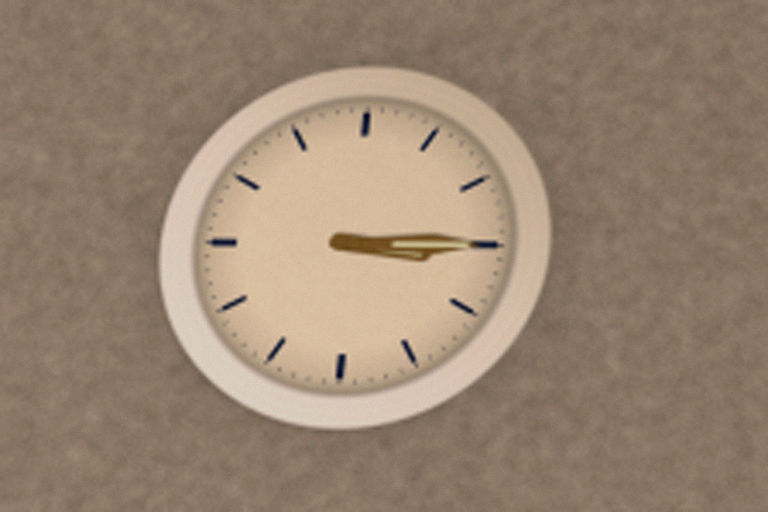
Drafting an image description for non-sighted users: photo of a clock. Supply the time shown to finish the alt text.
3:15
